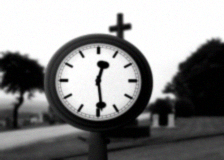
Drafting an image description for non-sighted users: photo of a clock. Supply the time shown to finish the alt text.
12:29
